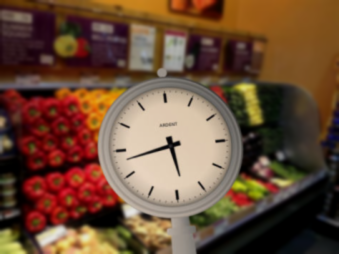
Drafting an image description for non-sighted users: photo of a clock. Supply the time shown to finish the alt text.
5:43
